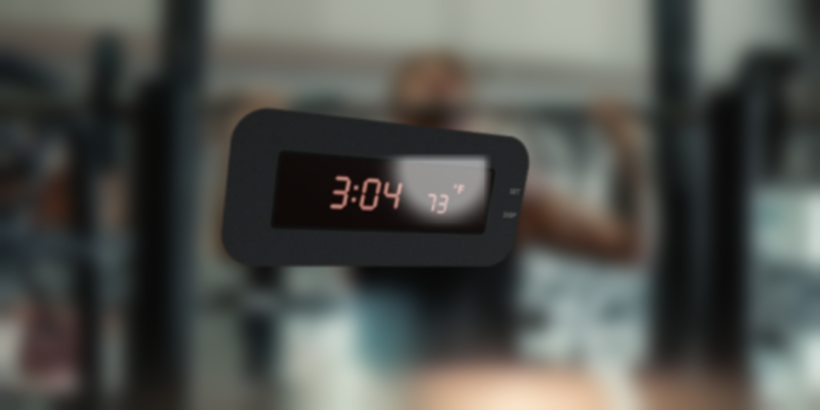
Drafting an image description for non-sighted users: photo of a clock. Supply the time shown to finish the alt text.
3:04
